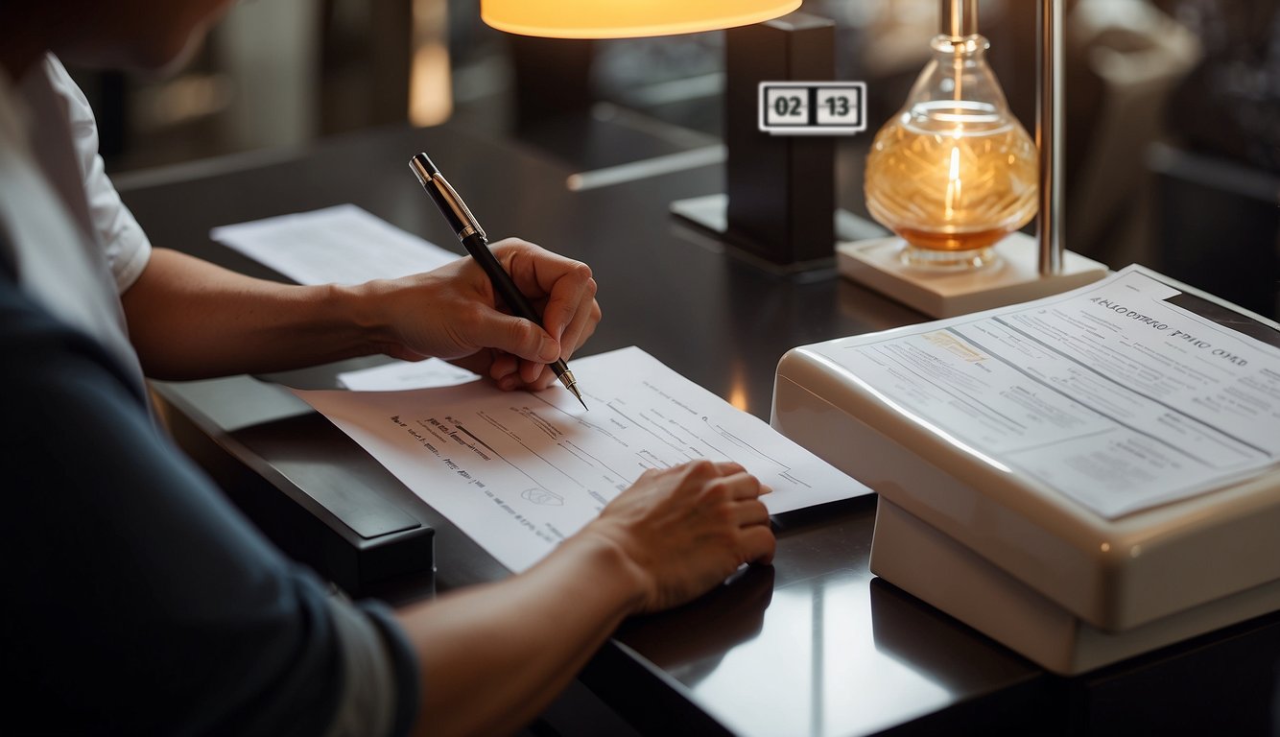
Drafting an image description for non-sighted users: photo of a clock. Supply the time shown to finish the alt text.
2:13
